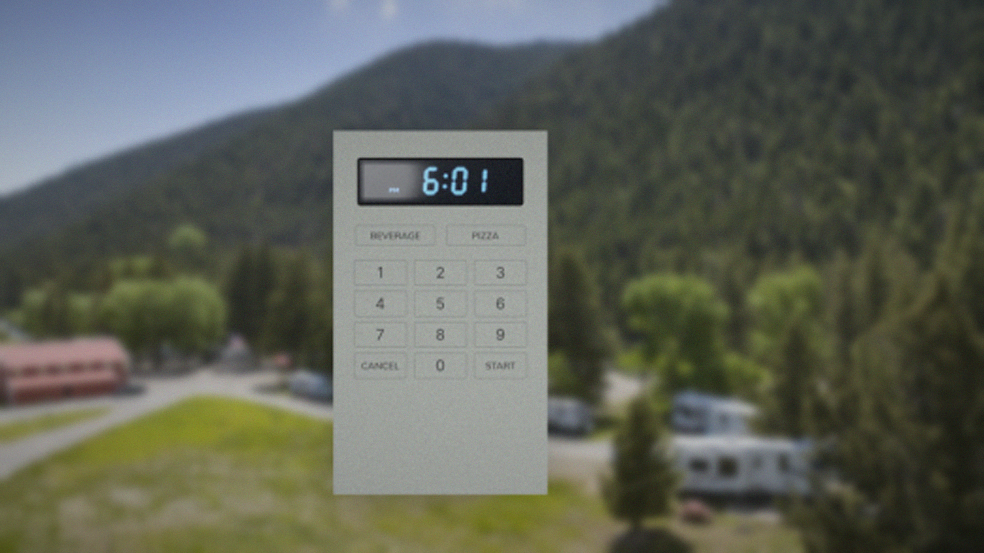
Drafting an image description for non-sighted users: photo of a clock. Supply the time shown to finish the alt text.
6:01
